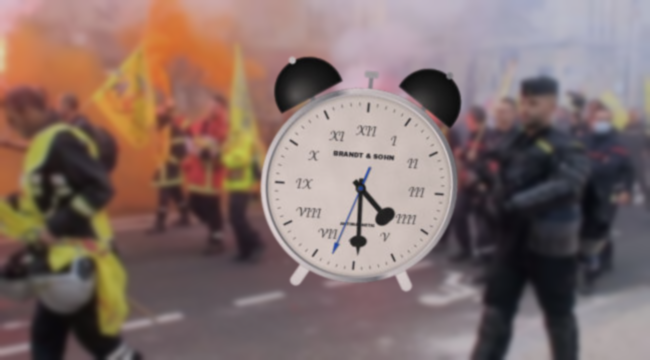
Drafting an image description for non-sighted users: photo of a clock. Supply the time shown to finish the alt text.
4:29:33
